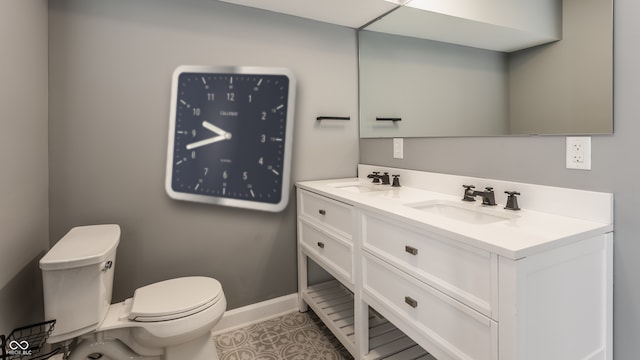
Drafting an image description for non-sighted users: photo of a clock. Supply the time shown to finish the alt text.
9:42
